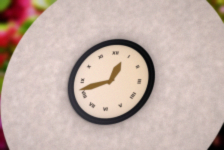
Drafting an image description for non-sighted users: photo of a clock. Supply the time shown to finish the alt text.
12:42
